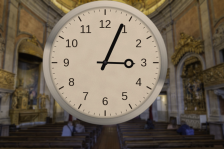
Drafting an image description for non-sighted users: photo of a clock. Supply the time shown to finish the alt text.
3:04
